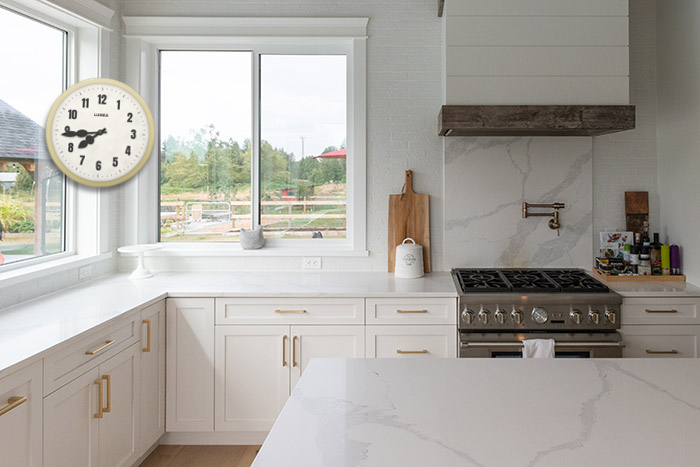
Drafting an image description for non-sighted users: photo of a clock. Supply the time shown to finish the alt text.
7:44
